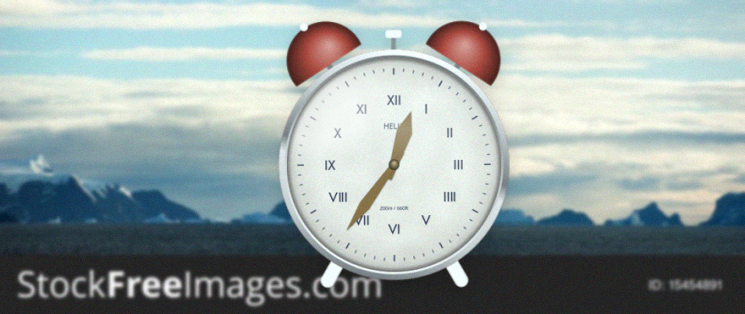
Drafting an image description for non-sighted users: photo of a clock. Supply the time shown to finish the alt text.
12:36
